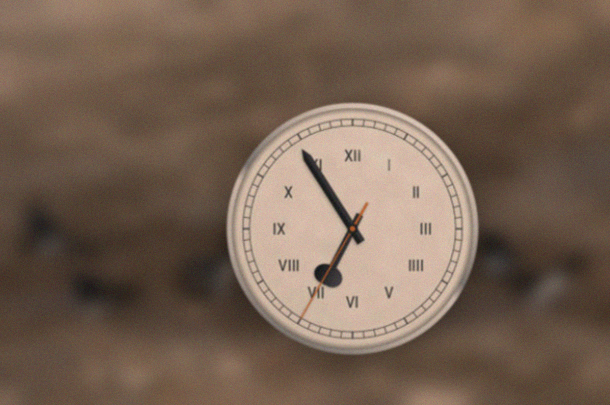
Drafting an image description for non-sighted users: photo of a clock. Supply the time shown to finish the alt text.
6:54:35
